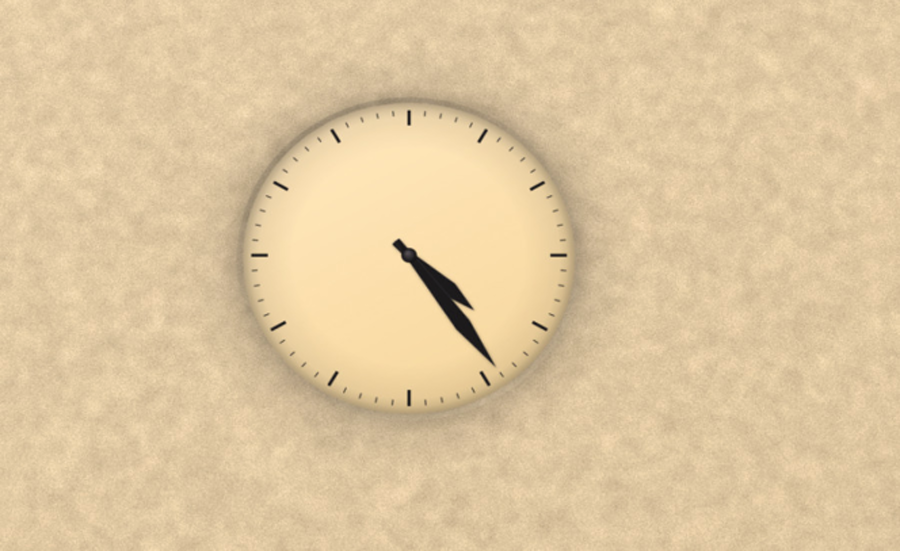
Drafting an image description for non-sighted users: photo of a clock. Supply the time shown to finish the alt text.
4:24
